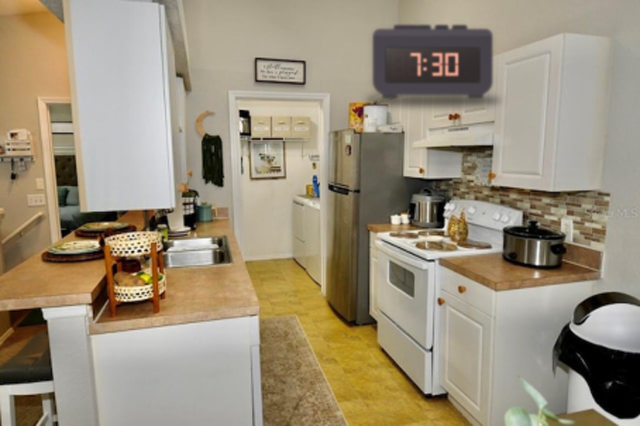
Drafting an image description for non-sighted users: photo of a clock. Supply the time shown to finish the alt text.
7:30
